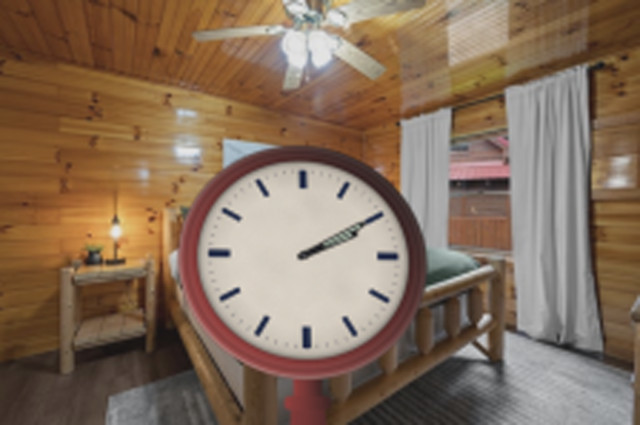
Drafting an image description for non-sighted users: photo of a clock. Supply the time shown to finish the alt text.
2:10
